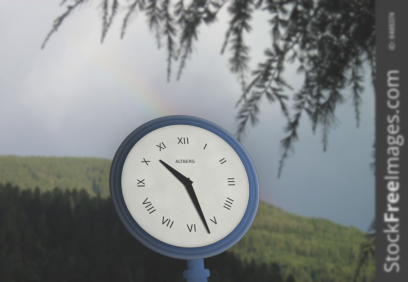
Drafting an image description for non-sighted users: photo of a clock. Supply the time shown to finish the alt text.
10:27
